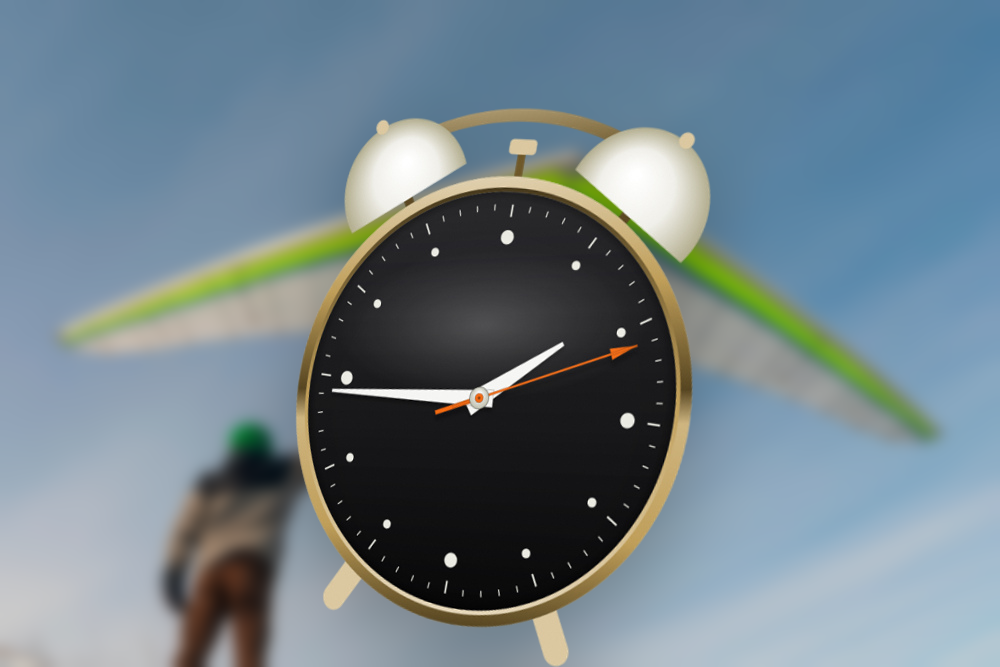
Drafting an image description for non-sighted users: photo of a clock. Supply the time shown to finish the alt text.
1:44:11
